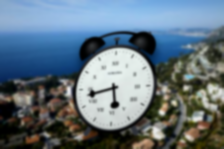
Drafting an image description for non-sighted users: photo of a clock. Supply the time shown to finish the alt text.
5:43
